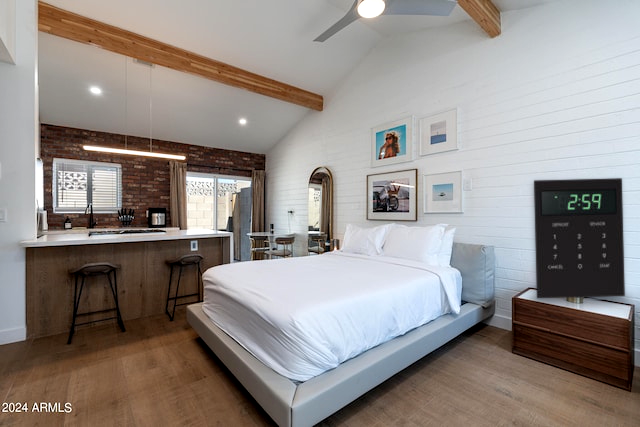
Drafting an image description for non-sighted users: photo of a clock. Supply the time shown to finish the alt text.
2:59
